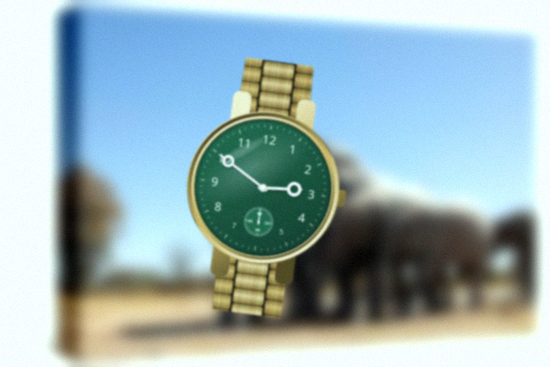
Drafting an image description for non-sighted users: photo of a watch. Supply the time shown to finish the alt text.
2:50
